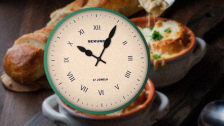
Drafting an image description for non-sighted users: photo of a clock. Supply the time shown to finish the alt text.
10:05
